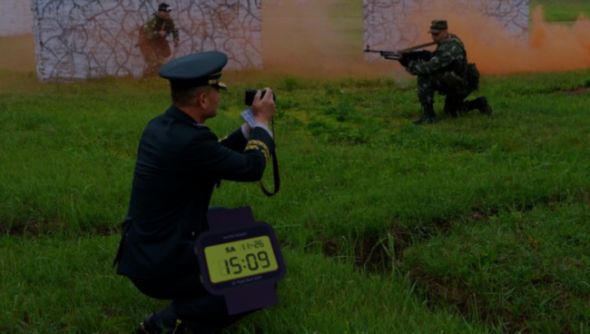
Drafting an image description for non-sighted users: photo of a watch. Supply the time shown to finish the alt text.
15:09
